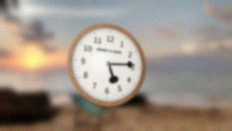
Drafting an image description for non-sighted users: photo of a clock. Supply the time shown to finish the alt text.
5:14
